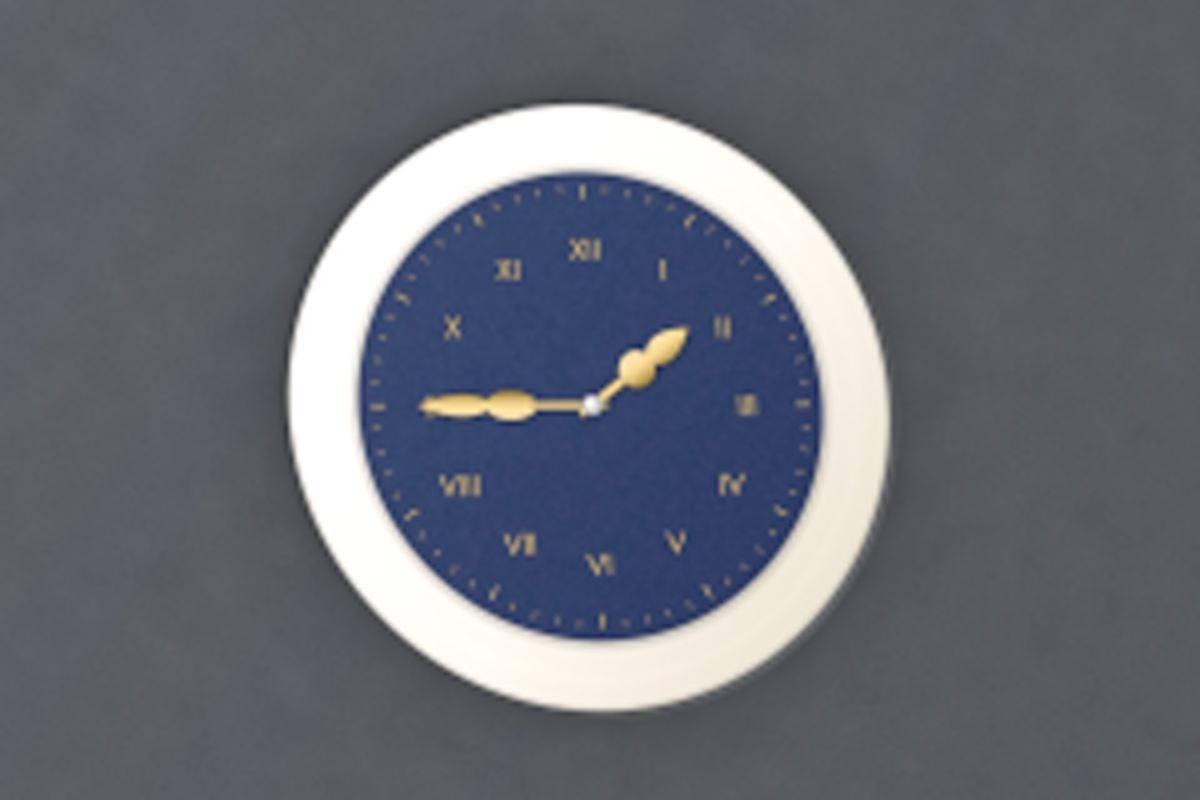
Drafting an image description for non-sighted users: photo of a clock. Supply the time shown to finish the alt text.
1:45
